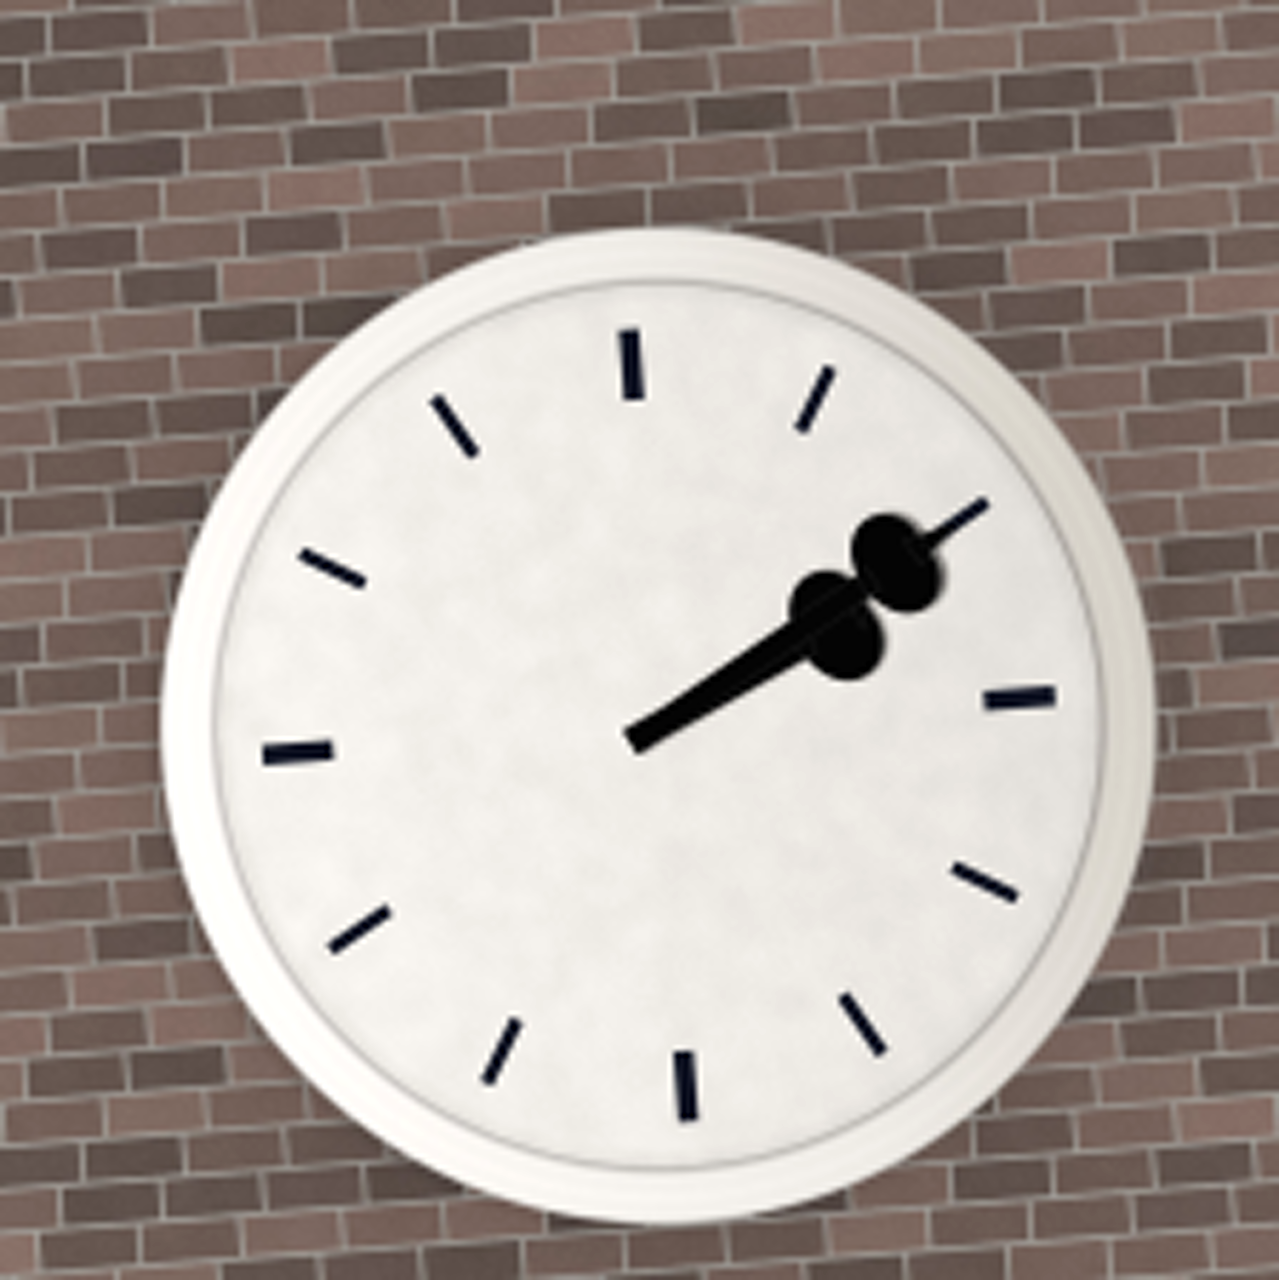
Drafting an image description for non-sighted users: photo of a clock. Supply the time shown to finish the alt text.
2:10
